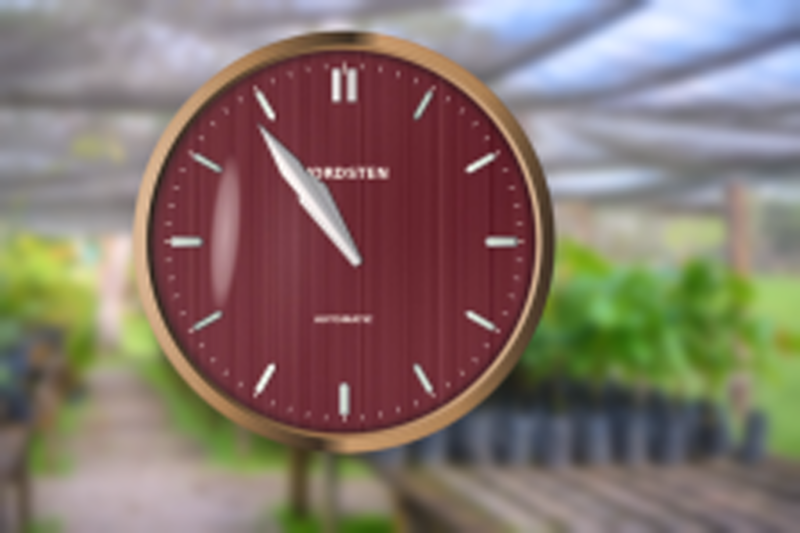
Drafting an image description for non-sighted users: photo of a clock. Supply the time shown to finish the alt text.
10:54
